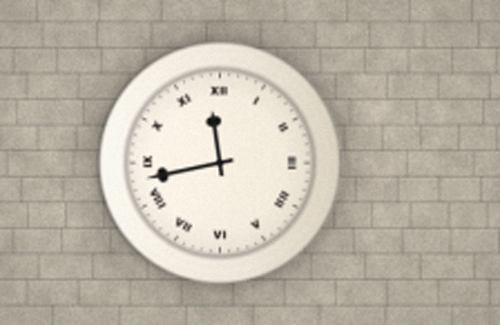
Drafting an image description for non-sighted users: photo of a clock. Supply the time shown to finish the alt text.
11:43
